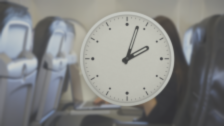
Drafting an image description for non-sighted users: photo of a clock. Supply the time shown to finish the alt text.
2:03
